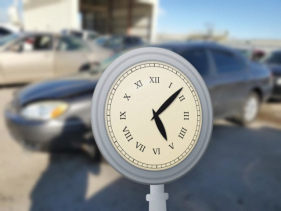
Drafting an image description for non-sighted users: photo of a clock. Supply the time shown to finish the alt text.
5:08
